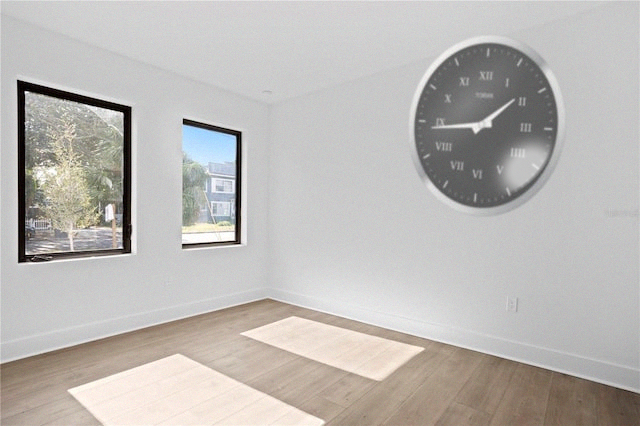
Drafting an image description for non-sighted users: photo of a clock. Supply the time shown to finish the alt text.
1:44
